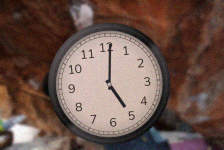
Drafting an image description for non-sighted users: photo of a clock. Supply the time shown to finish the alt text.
5:01
